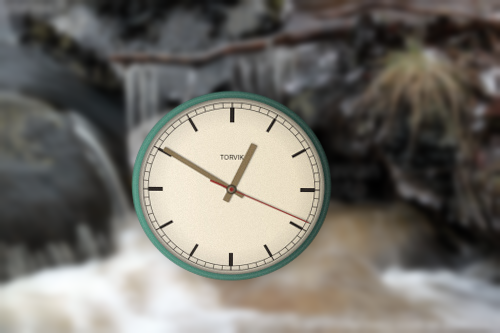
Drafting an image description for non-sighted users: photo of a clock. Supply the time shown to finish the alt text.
12:50:19
